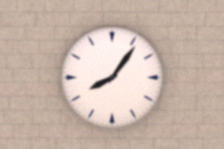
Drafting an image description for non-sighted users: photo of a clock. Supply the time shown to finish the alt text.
8:06
